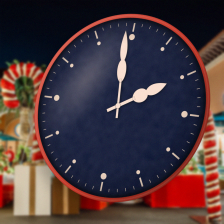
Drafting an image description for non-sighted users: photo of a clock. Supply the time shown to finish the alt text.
1:59
